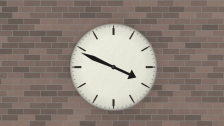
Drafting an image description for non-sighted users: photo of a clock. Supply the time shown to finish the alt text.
3:49
